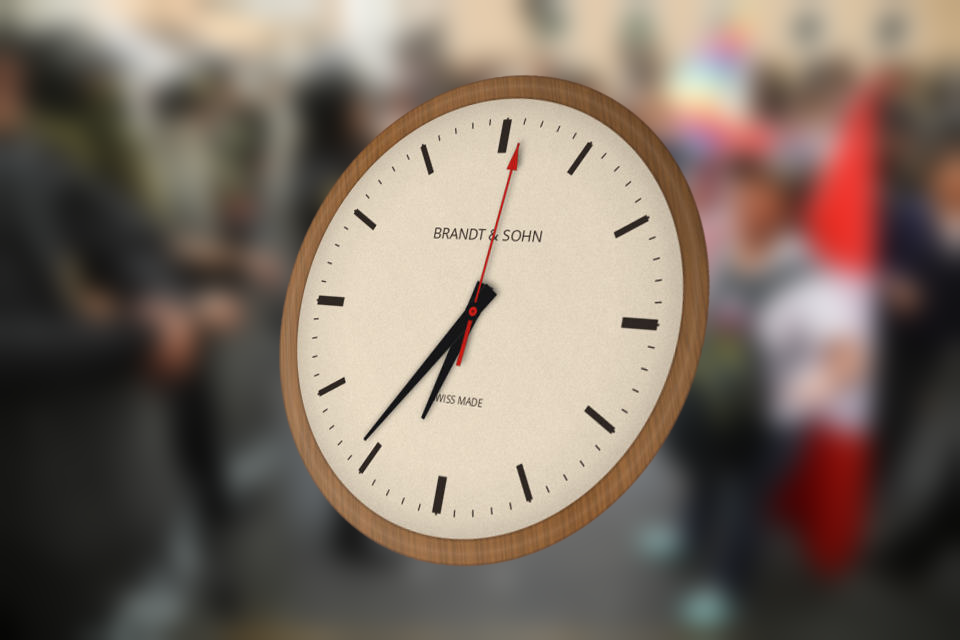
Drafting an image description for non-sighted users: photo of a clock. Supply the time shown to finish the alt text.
6:36:01
